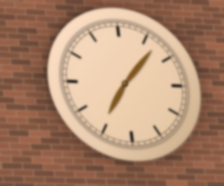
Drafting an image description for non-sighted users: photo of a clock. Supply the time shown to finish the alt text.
7:07
